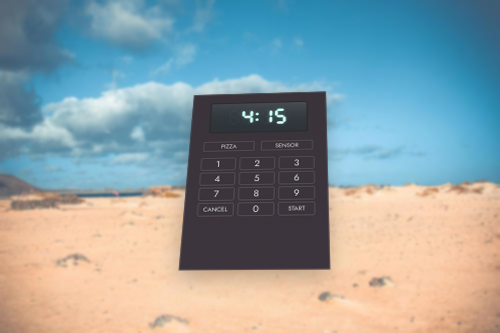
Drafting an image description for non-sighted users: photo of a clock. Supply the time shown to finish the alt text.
4:15
